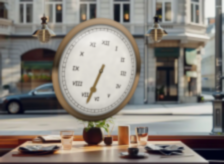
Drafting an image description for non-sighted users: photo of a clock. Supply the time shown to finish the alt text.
6:33
